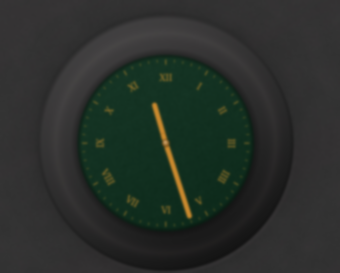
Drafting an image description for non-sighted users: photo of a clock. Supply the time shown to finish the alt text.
11:27
